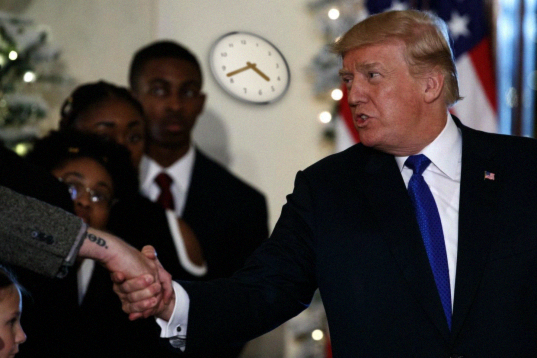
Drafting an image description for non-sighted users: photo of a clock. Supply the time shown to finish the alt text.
4:42
